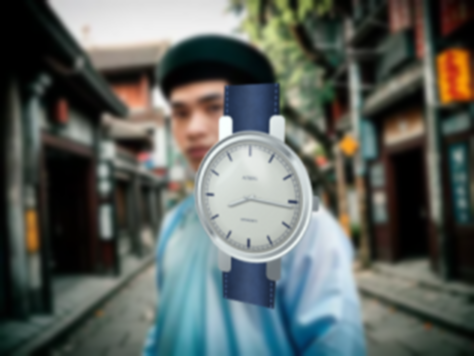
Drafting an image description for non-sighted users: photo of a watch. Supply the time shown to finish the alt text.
8:16
